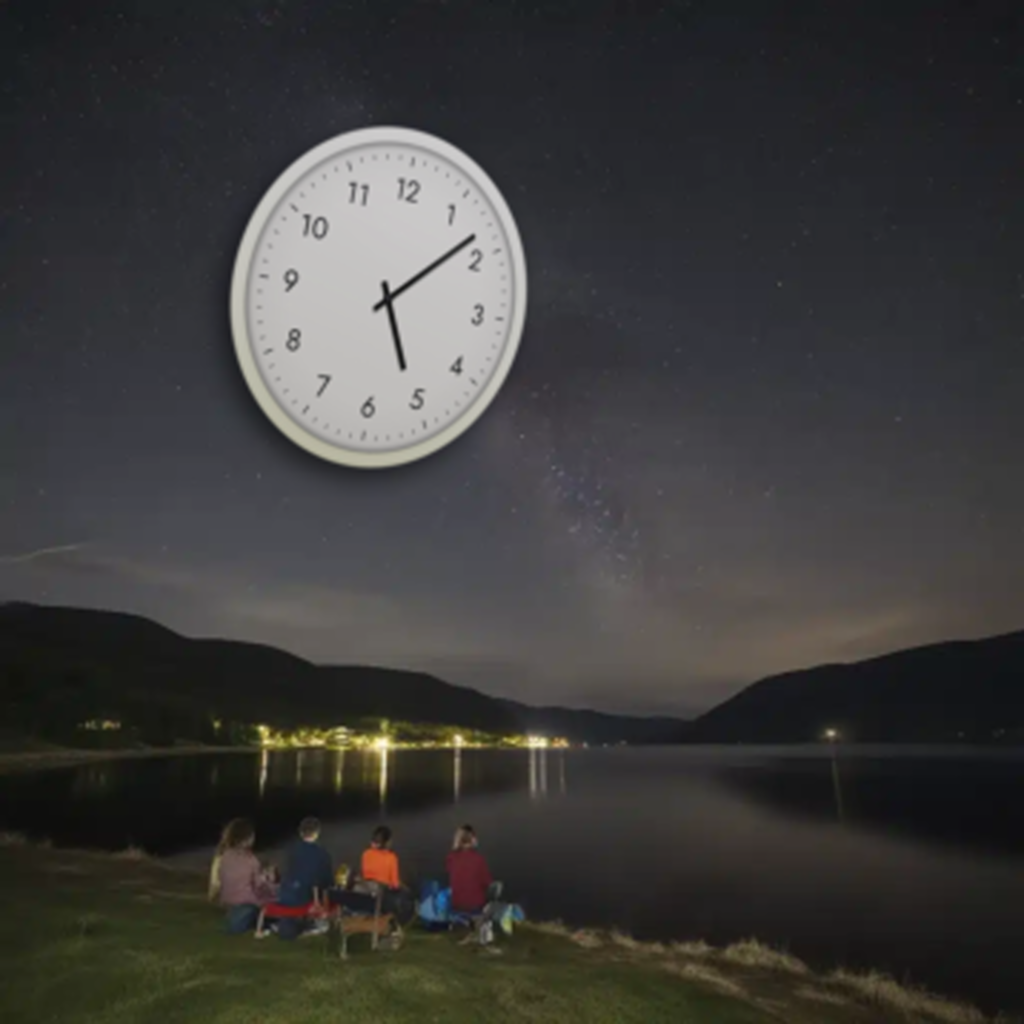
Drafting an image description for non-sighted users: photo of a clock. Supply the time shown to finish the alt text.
5:08
